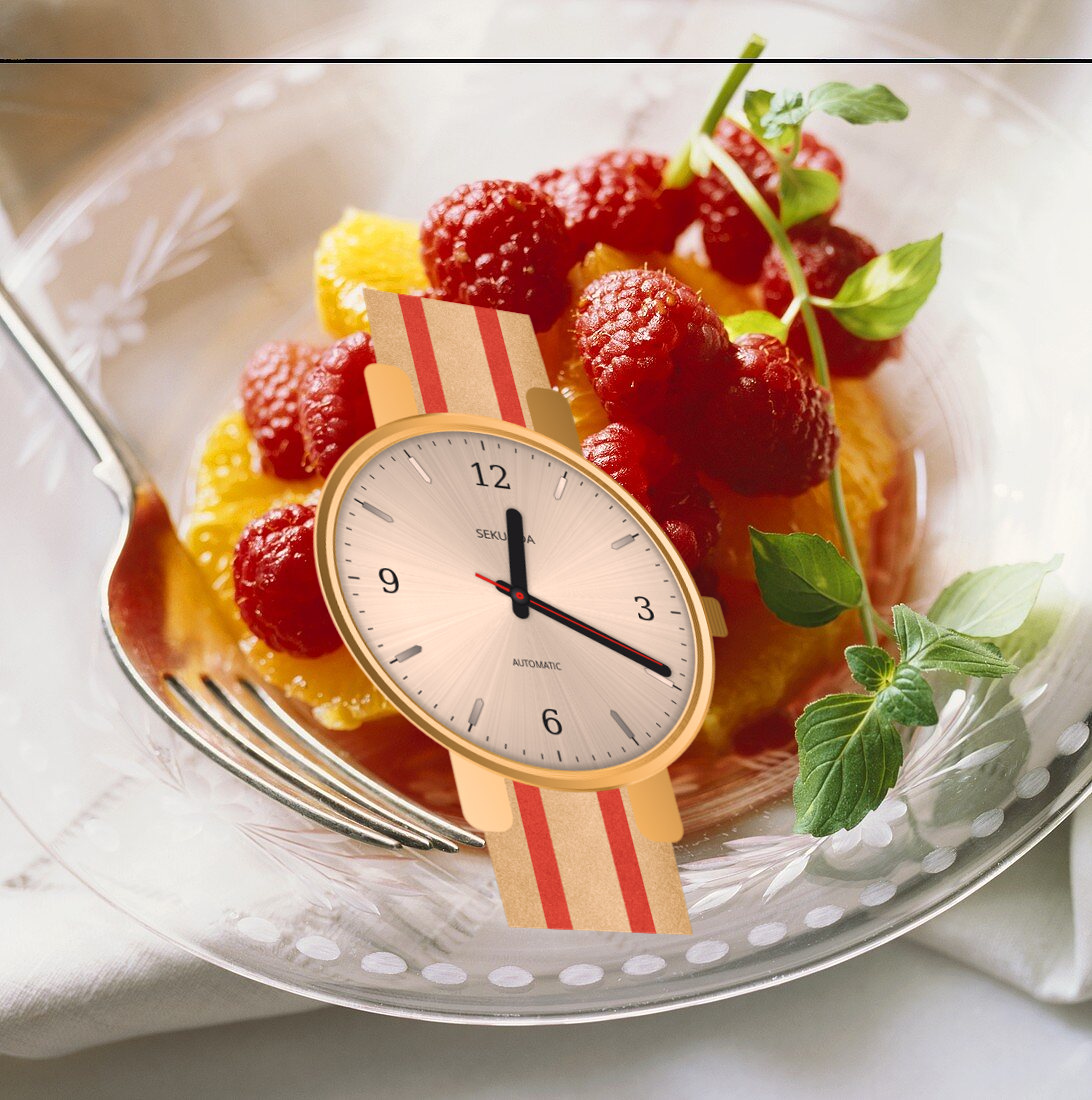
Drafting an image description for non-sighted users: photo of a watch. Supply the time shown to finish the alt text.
12:19:19
